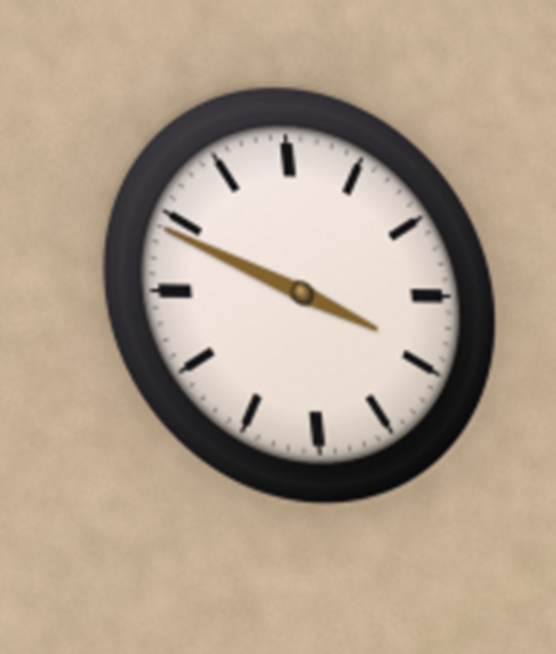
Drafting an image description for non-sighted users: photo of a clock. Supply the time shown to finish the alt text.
3:49
